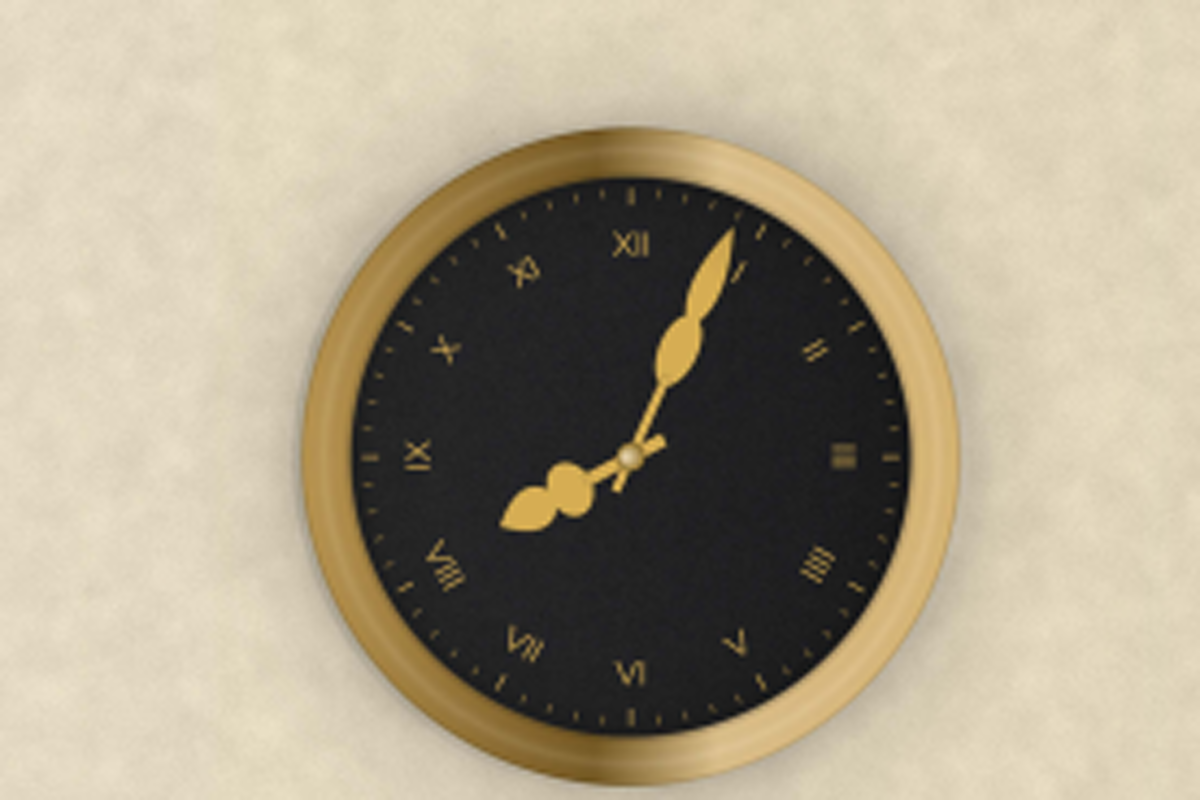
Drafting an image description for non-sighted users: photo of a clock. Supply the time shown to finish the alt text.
8:04
